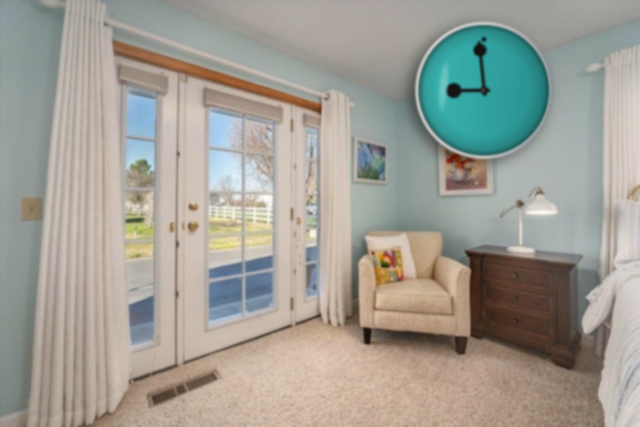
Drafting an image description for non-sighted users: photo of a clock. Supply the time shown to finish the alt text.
8:59
